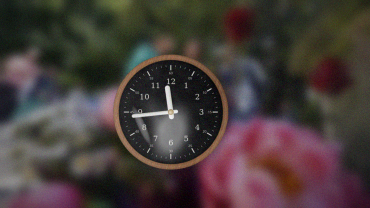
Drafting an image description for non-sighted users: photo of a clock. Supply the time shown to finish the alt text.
11:44
